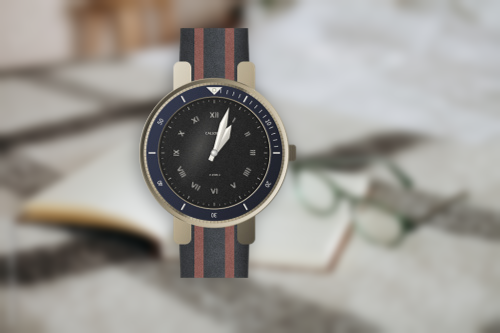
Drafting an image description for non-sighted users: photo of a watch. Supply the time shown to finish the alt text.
1:03
